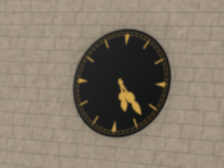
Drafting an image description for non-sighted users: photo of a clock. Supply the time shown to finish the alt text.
5:23
